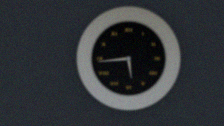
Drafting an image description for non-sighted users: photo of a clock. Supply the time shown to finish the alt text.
5:44
